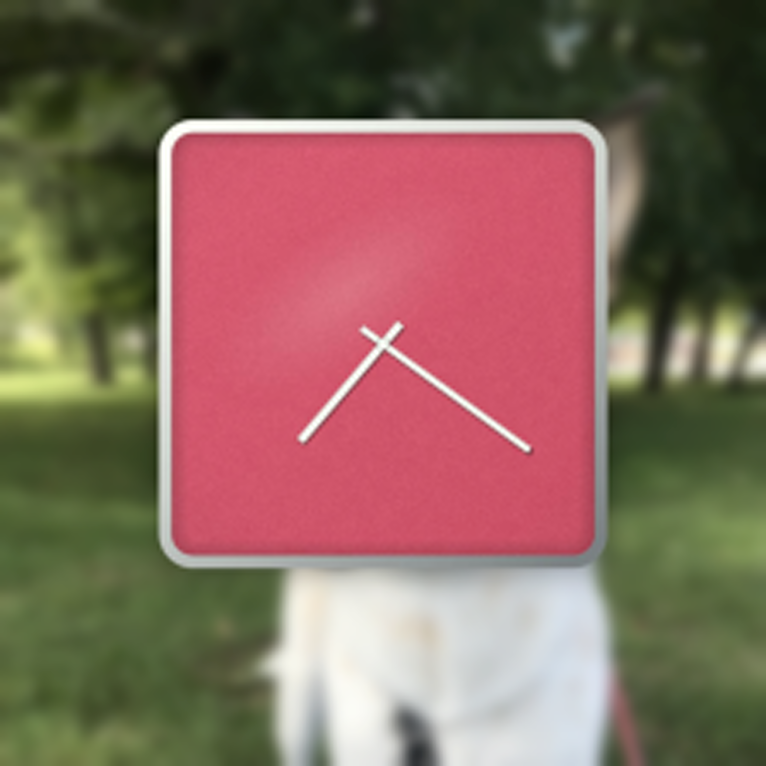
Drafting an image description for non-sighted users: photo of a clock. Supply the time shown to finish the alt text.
7:21
